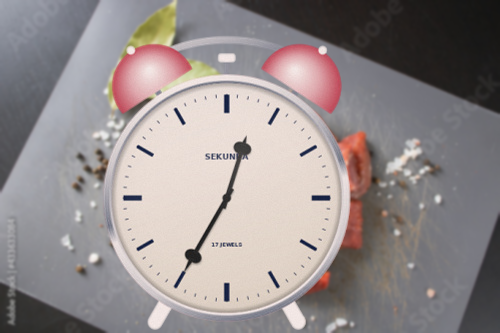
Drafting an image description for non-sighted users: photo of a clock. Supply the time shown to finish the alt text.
12:35
